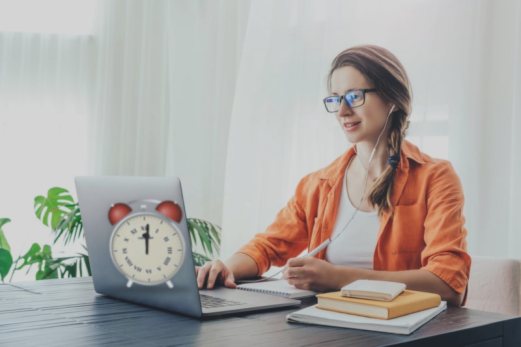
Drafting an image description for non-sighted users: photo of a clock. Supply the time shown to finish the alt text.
12:01
